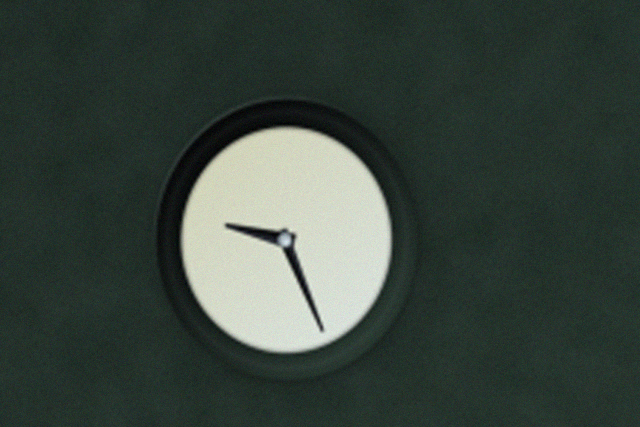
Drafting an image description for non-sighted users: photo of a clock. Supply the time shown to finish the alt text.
9:26
